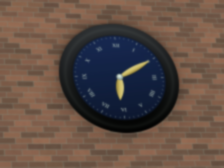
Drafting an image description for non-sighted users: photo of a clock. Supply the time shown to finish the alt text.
6:10
